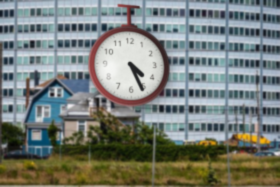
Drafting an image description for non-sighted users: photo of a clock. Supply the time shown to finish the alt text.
4:26
